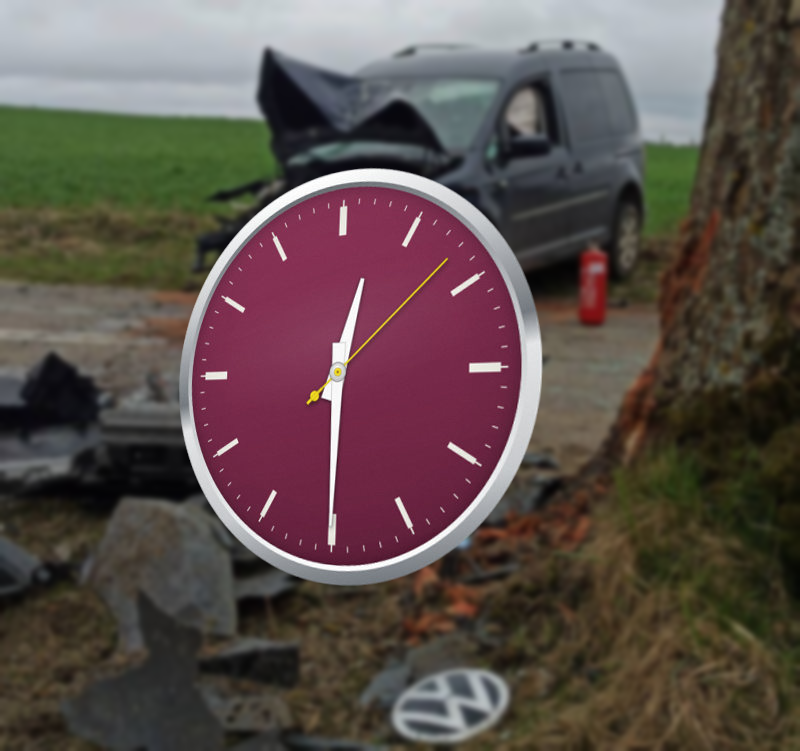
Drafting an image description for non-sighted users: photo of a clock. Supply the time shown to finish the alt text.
12:30:08
